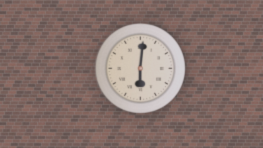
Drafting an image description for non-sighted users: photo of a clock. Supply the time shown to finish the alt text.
6:01
